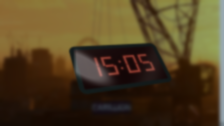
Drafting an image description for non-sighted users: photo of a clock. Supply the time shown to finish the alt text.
15:05
